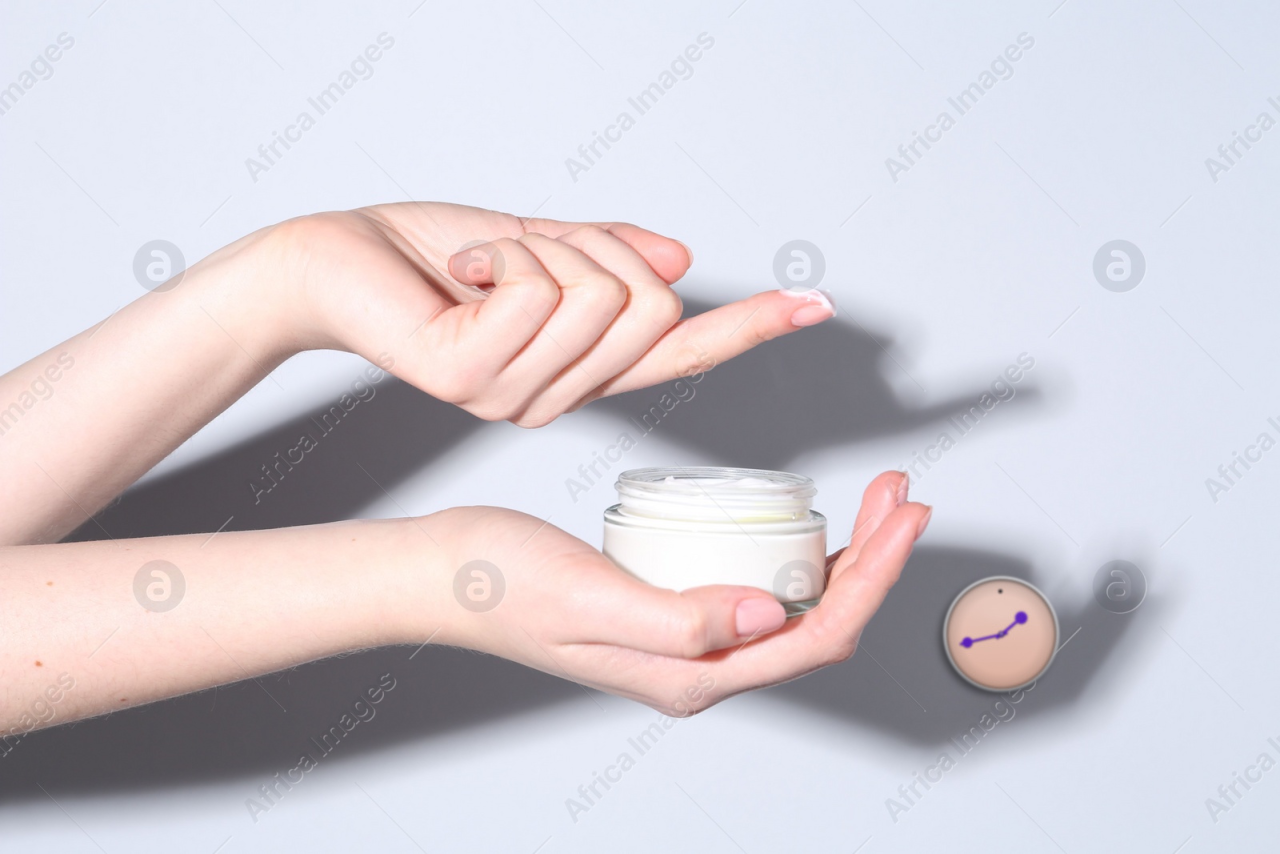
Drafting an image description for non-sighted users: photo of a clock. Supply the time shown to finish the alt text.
1:43
